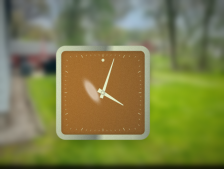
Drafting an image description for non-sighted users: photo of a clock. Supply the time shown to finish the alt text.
4:03
